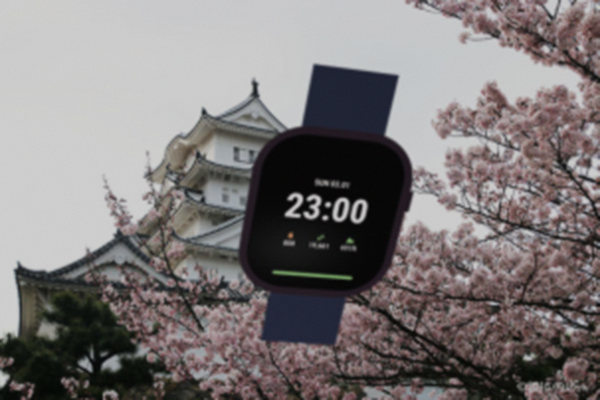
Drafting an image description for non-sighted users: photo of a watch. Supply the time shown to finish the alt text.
23:00
